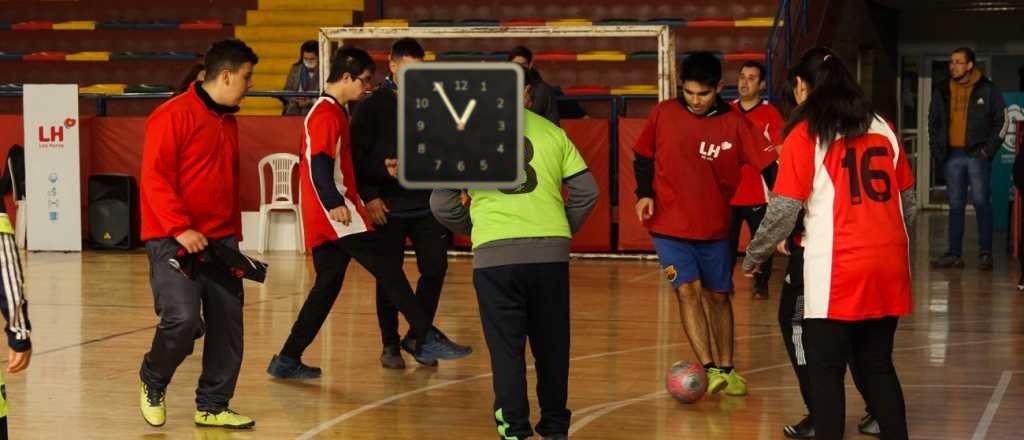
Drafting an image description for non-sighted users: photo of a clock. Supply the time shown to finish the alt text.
12:55
